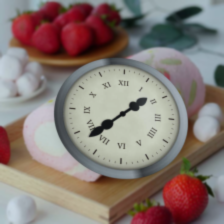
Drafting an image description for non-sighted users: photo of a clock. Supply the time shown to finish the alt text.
1:38
